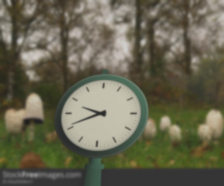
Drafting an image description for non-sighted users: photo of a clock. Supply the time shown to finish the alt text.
9:41
